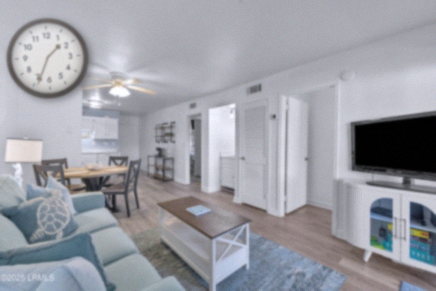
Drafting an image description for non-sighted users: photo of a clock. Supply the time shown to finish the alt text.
1:34
